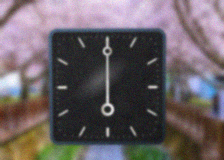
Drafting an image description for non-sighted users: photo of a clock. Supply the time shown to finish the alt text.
6:00
